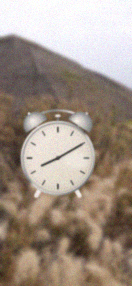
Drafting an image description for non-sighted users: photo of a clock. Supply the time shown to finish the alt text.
8:10
